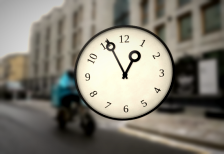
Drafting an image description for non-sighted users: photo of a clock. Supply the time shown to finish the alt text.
12:56
